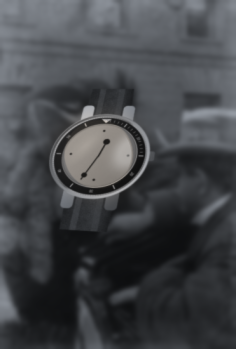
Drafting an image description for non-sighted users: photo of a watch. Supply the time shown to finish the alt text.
12:34
